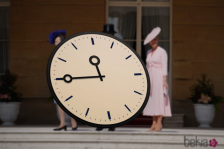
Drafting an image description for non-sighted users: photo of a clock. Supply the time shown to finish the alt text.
11:45
